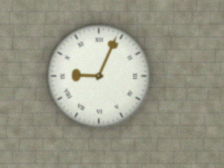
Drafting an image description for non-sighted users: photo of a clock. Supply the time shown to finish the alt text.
9:04
